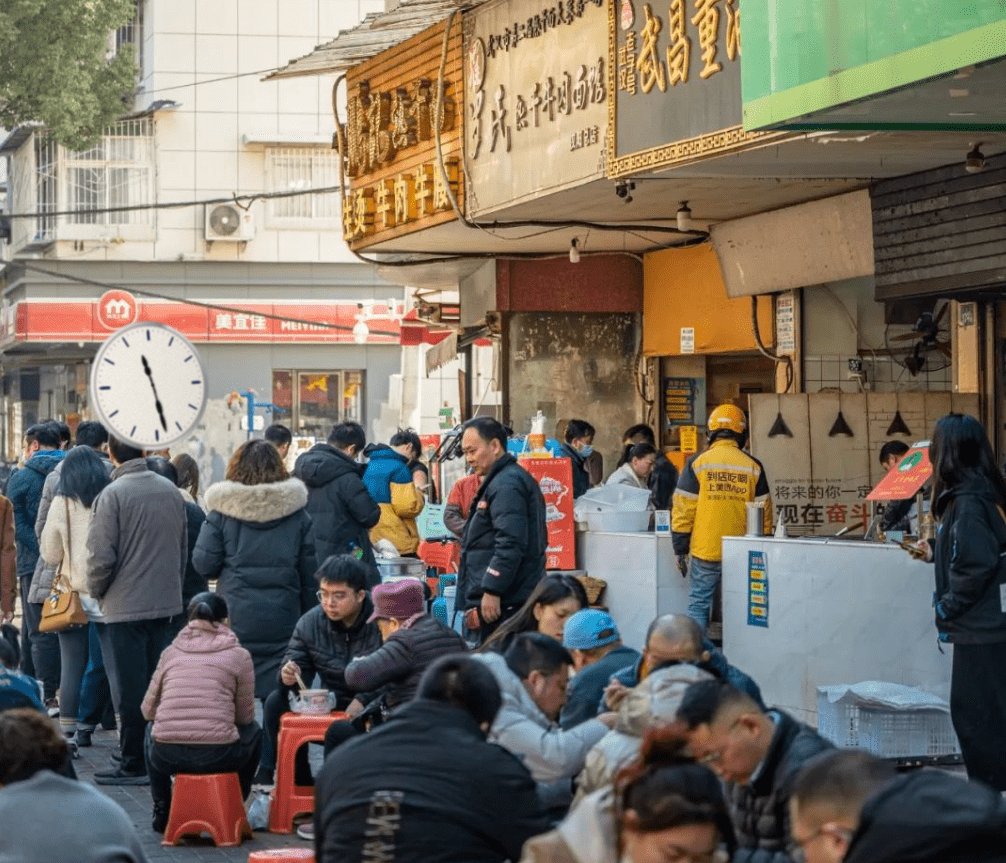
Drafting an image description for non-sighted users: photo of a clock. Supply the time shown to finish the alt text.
11:28
